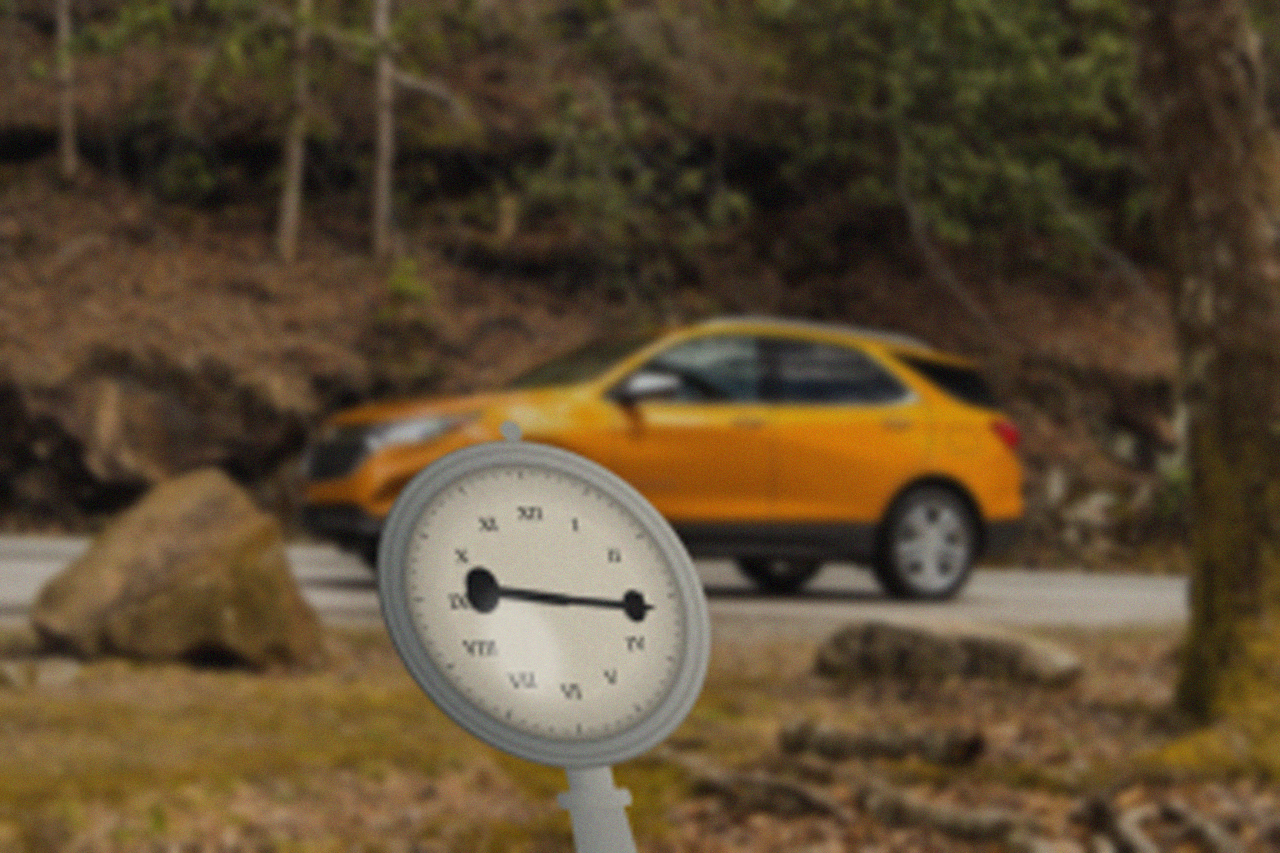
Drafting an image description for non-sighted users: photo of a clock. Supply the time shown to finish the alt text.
9:16
